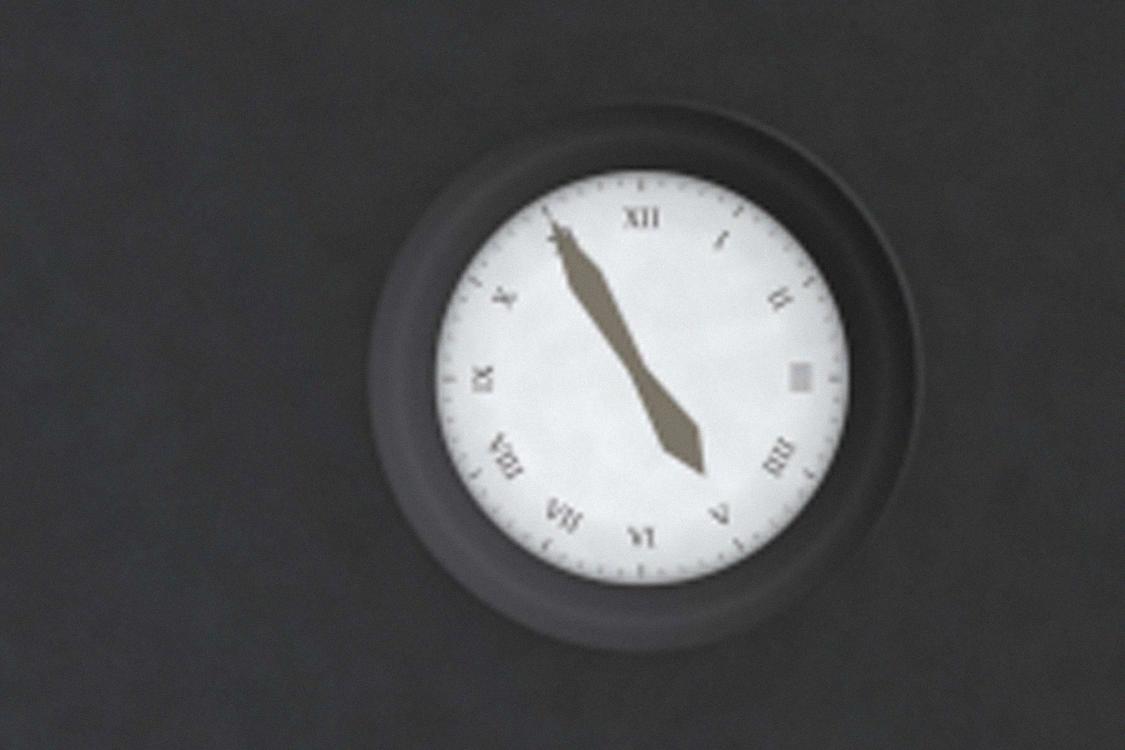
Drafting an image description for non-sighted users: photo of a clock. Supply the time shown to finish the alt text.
4:55
